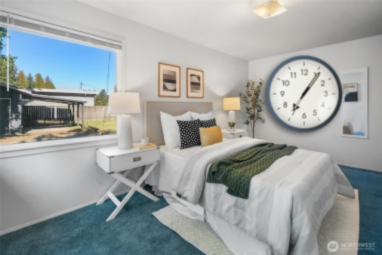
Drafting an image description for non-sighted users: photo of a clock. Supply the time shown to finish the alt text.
7:06
